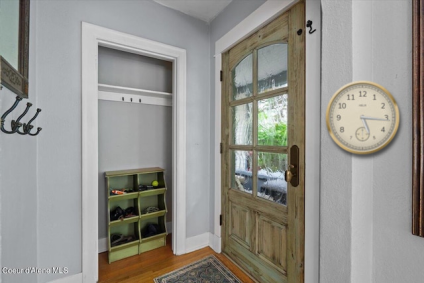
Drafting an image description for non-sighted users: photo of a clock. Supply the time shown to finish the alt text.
5:16
